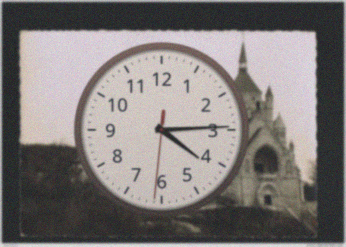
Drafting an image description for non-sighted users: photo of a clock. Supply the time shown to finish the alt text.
4:14:31
